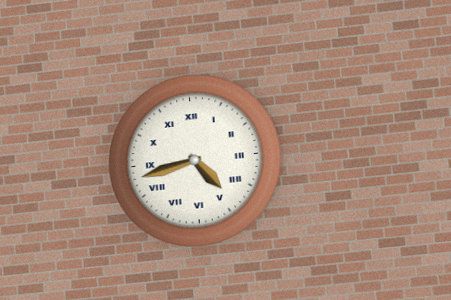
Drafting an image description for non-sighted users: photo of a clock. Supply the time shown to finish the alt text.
4:43
